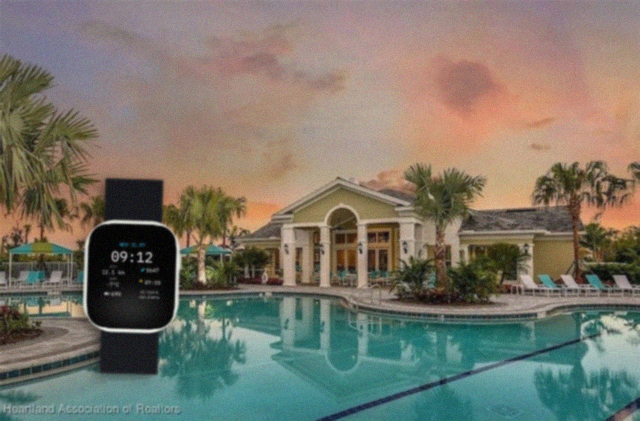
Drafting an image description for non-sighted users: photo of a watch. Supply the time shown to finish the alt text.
9:12
